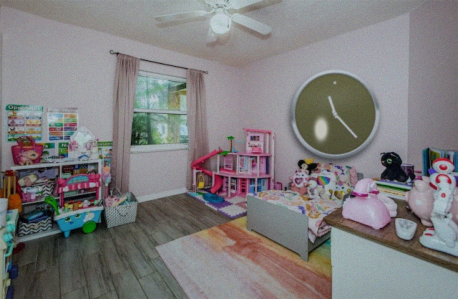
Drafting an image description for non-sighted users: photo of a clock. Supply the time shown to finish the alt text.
11:23
